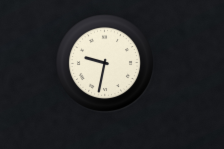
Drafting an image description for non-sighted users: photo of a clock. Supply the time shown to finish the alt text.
9:32
